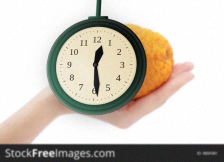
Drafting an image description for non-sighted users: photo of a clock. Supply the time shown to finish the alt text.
12:29
